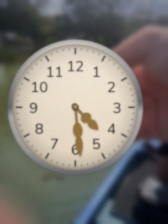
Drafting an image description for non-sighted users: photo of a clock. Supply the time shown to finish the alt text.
4:29
